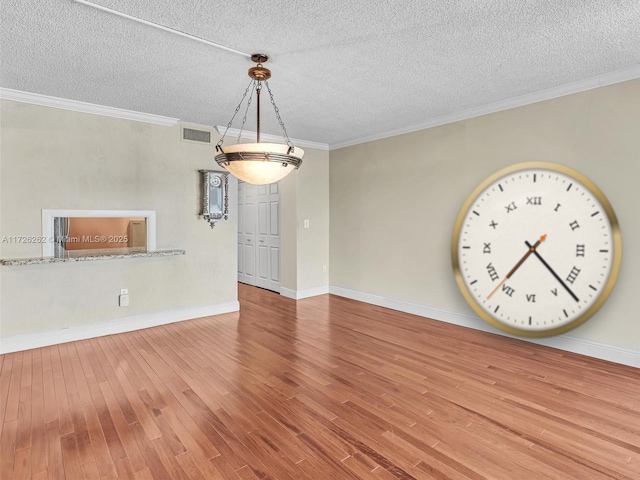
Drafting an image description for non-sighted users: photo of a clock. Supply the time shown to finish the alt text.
7:22:37
